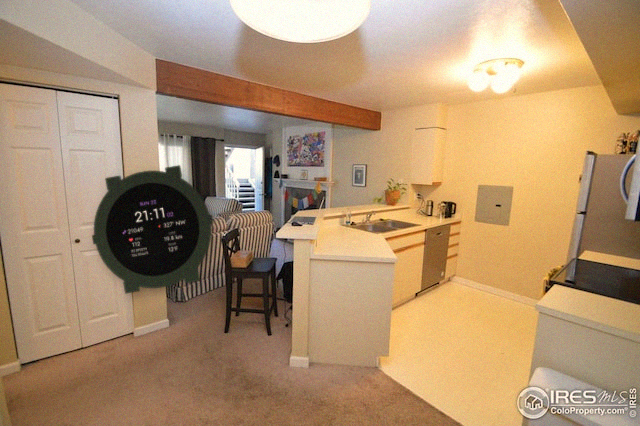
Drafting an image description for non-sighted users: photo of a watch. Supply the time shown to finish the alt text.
21:11
